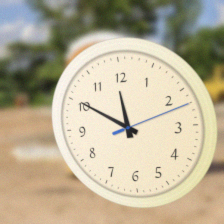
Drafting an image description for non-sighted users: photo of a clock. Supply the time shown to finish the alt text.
11:50:12
